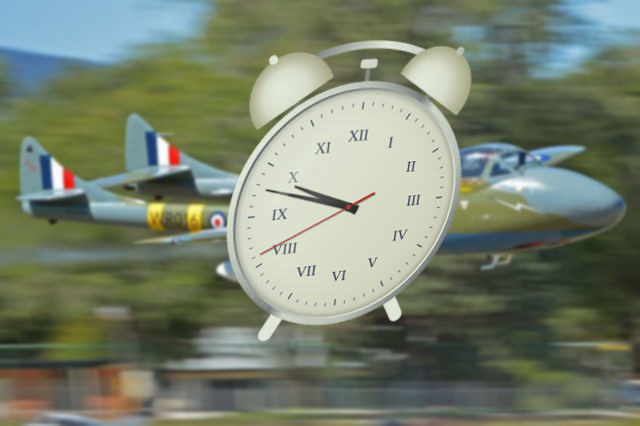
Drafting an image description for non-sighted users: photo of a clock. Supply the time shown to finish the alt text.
9:47:41
